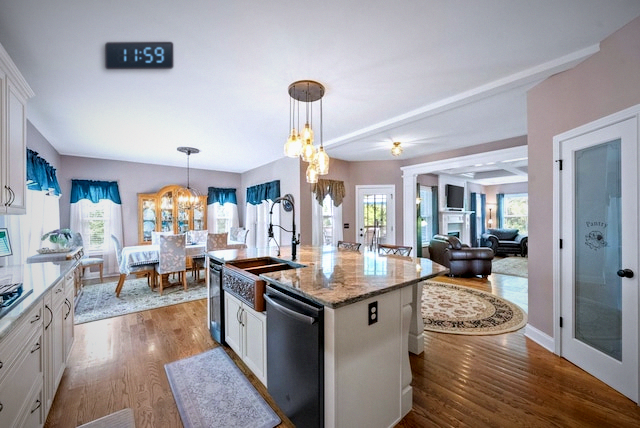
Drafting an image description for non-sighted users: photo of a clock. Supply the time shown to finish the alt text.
11:59
